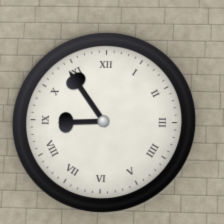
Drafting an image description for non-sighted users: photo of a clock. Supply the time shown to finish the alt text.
8:54
